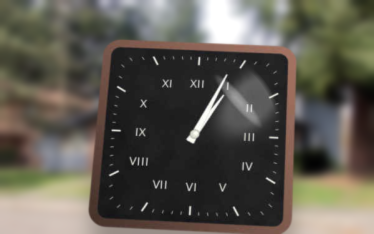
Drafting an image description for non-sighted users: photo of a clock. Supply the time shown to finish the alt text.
1:04
